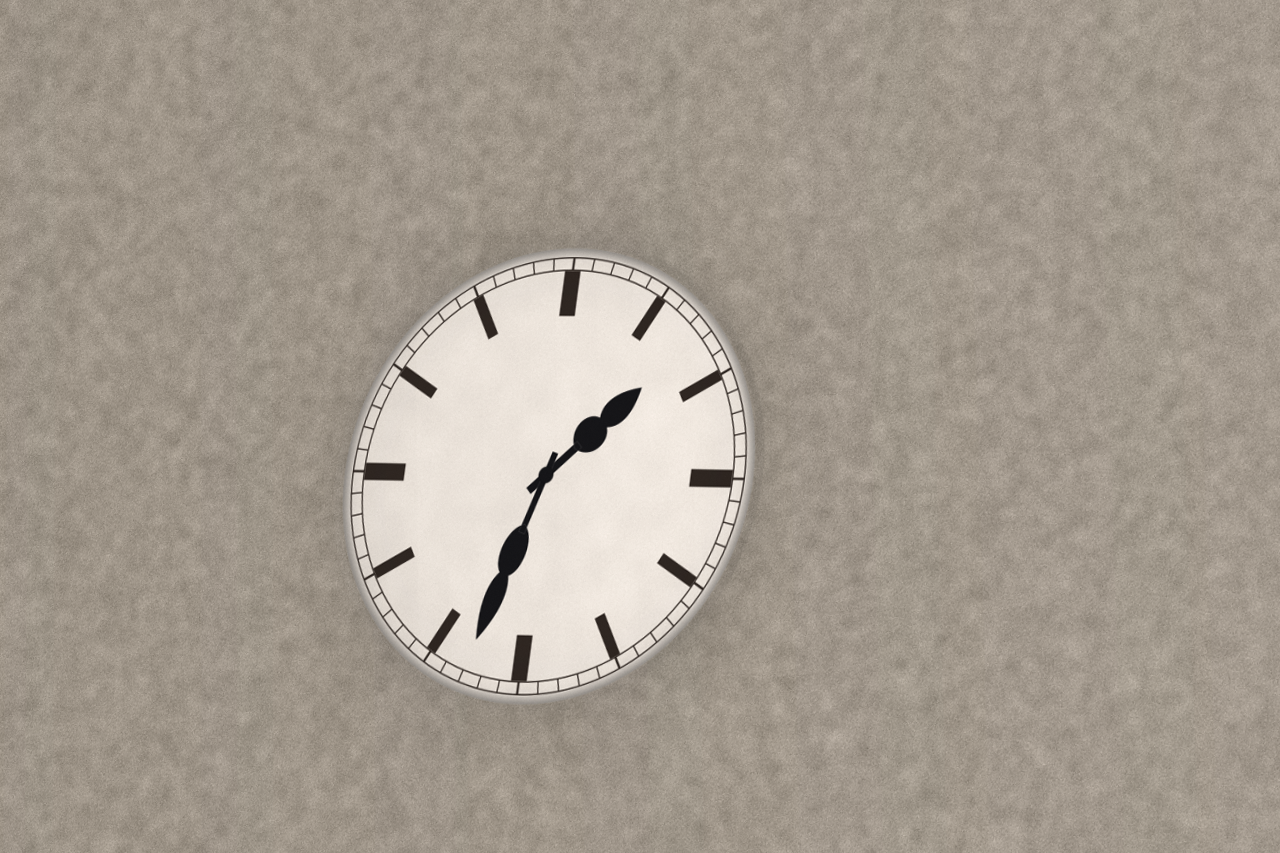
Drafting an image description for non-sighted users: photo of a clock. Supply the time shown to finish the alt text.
1:33
